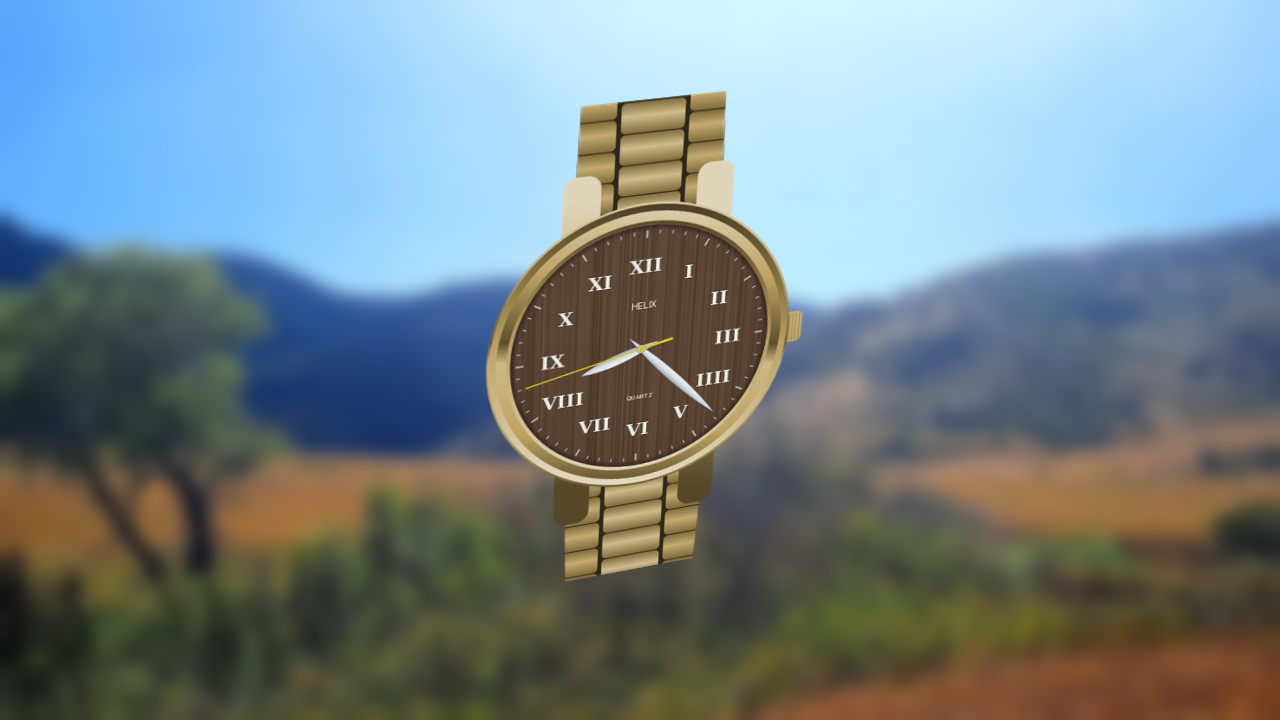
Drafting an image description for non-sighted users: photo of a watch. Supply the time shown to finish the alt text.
8:22:43
